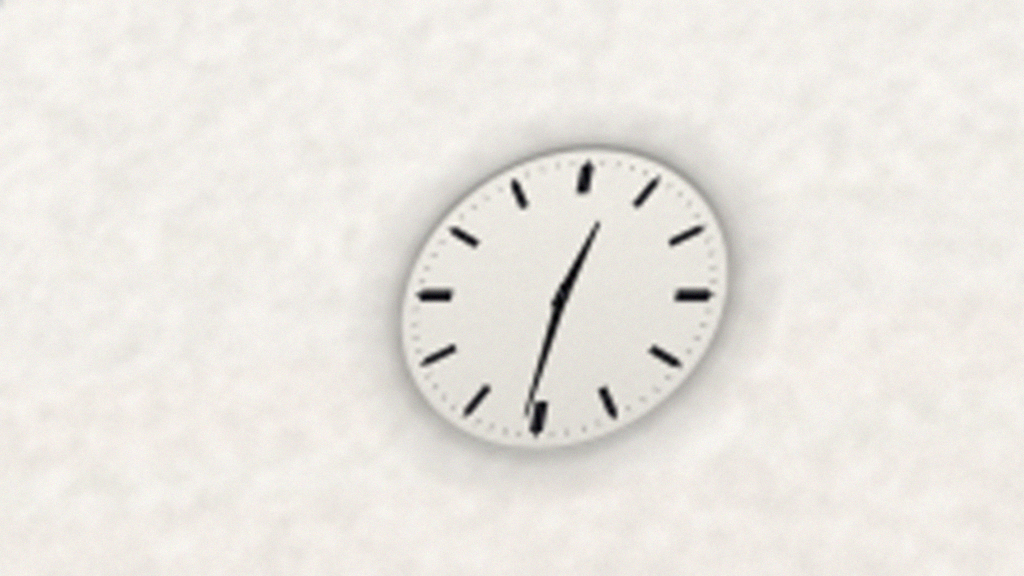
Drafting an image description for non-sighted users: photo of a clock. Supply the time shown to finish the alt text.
12:31
